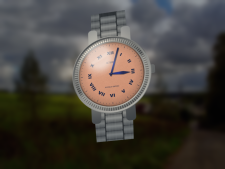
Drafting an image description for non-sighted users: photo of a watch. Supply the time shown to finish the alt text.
3:03
